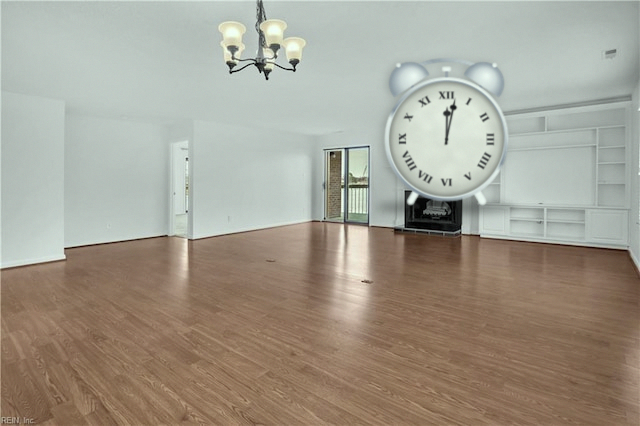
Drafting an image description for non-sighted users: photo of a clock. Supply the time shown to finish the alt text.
12:02
